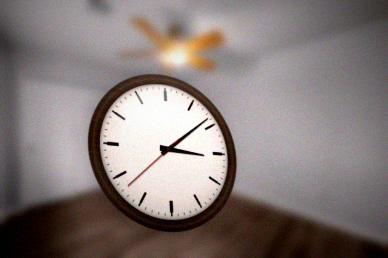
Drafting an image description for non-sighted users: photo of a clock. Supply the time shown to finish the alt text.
3:08:38
